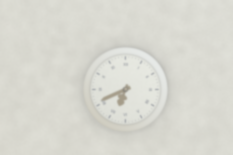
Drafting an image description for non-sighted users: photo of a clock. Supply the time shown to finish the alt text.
6:41
